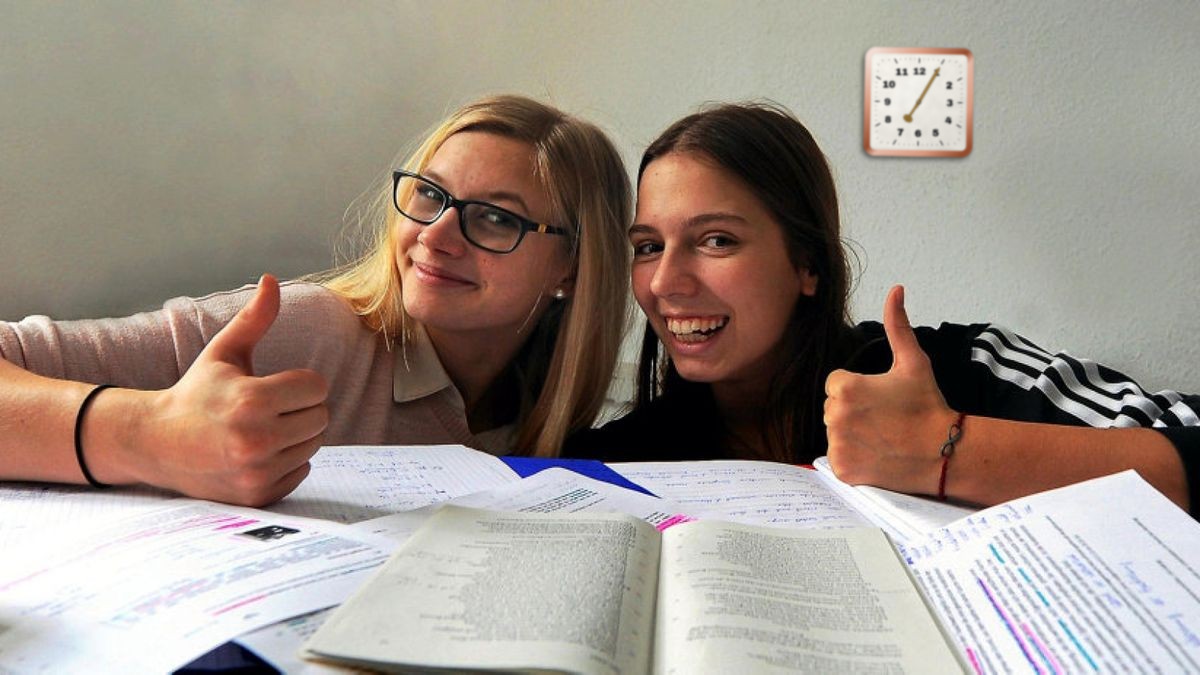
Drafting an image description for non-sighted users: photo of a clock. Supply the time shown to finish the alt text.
7:05
